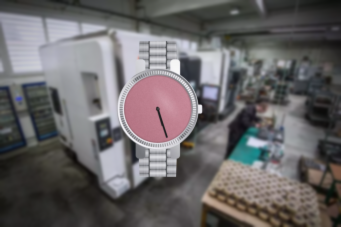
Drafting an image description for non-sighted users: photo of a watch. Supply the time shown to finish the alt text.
5:27
